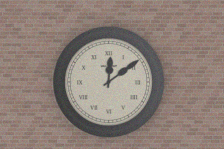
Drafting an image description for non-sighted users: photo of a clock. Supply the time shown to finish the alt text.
12:09
